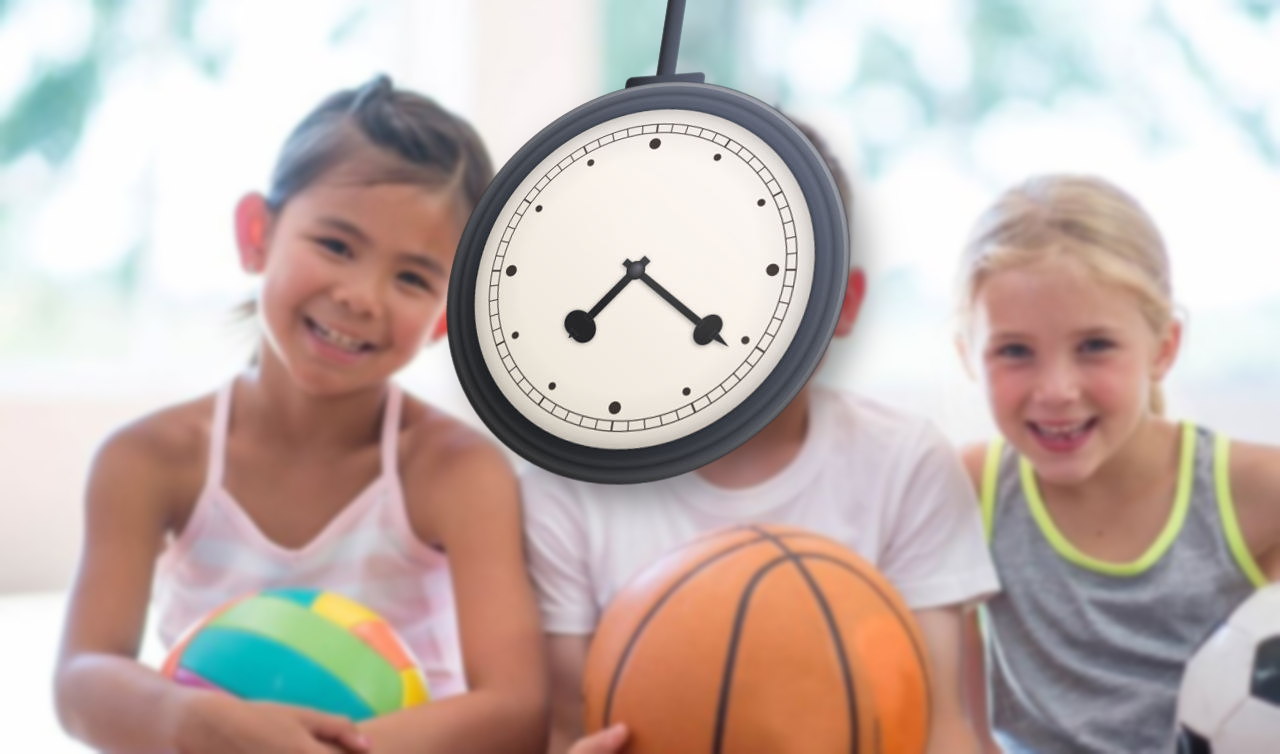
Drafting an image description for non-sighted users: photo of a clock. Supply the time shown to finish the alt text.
7:21
